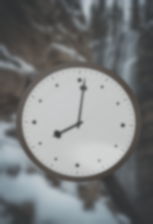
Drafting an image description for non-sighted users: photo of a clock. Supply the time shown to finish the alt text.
8:01
